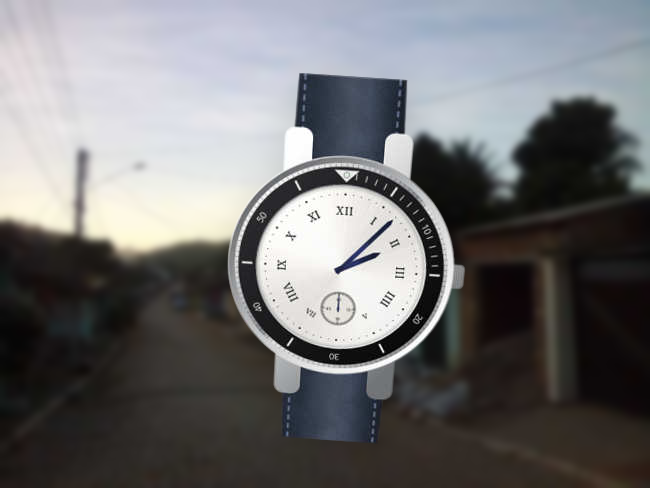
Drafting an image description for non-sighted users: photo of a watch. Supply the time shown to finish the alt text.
2:07
